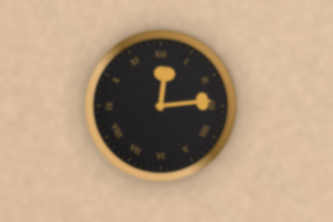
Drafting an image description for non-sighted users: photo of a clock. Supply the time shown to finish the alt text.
12:14
